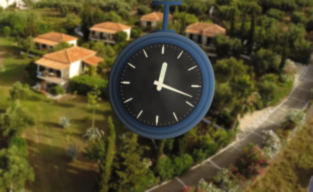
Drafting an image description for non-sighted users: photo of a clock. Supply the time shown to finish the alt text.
12:18
